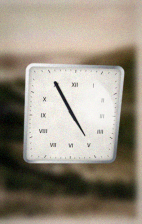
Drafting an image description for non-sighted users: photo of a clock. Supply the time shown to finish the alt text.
4:55
